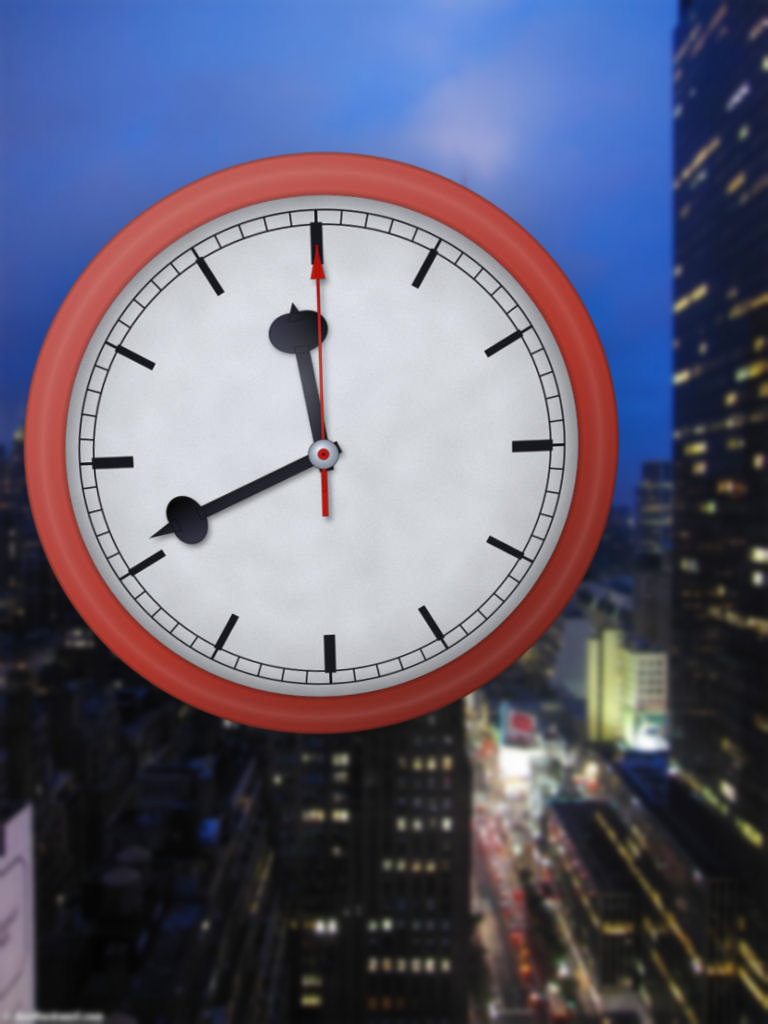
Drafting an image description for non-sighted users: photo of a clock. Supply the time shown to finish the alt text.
11:41:00
